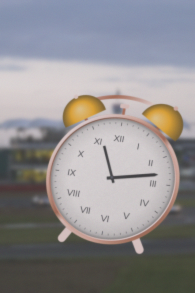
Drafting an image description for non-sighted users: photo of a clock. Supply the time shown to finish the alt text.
11:13
